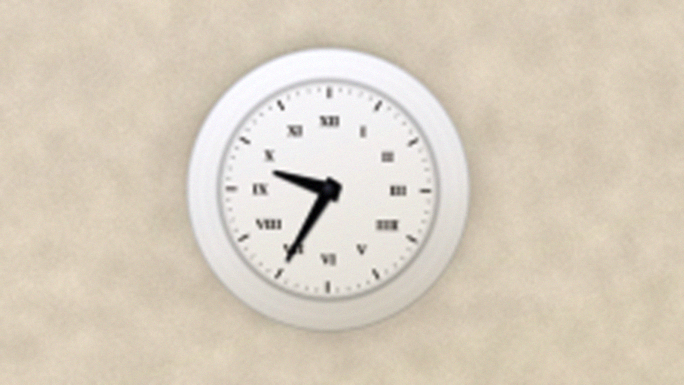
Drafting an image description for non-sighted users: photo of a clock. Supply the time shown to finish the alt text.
9:35
